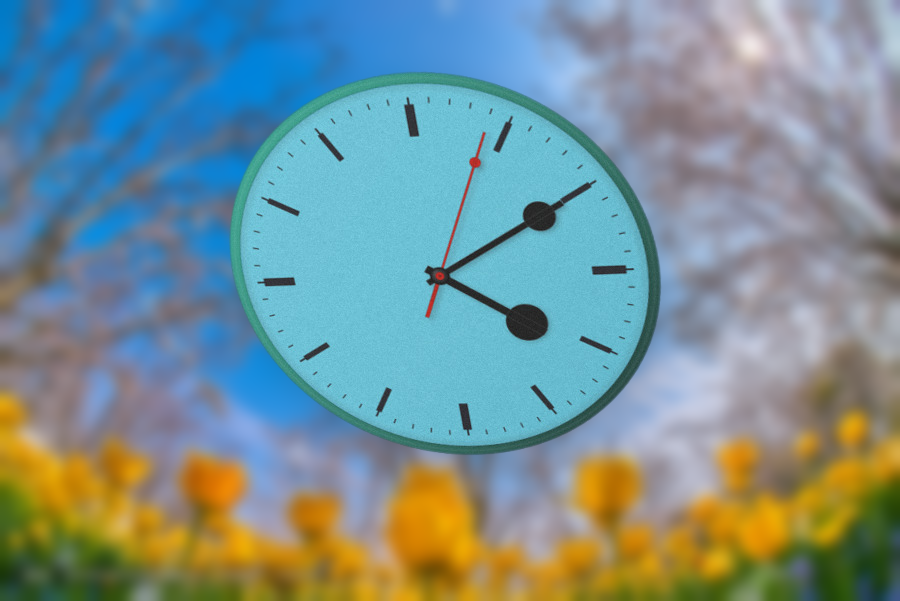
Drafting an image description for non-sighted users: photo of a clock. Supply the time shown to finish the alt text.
4:10:04
